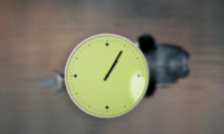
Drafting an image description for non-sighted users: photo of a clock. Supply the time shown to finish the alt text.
1:05
